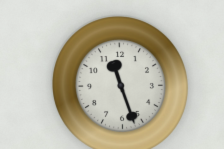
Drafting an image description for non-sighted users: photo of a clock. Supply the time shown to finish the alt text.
11:27
